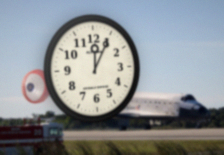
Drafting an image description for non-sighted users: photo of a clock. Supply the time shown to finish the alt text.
12:05
